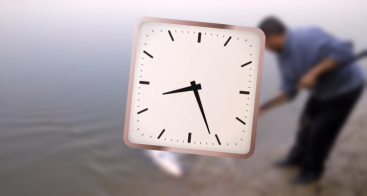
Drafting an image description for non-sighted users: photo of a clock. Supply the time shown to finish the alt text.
8:26
